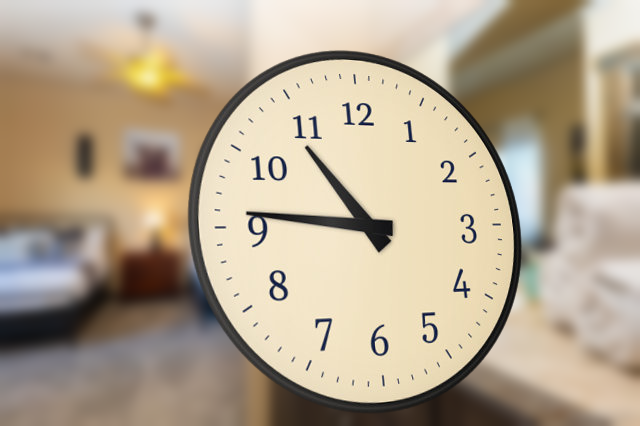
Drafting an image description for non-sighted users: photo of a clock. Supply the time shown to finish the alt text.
10:46
